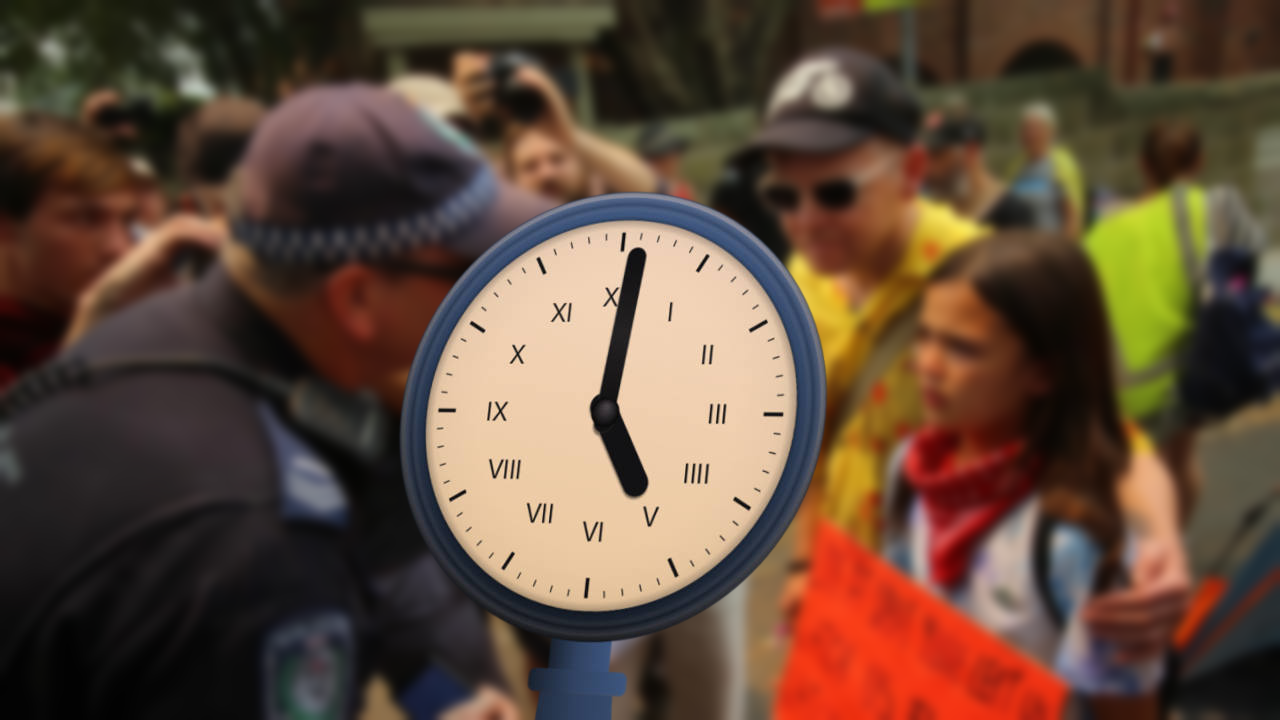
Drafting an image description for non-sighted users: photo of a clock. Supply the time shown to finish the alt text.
5:01
